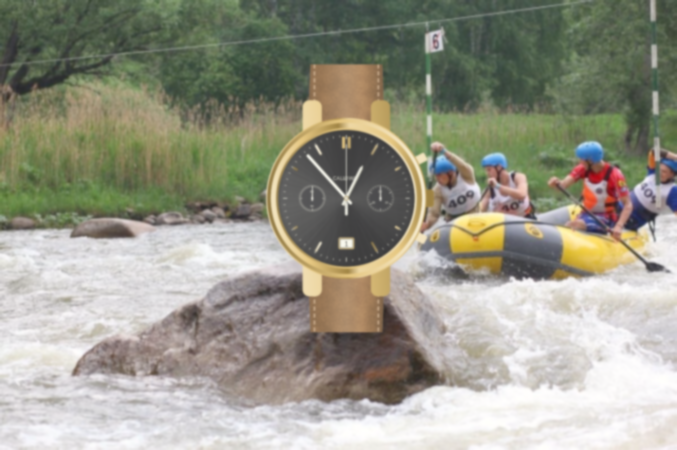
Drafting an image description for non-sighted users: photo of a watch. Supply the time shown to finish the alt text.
12:53
